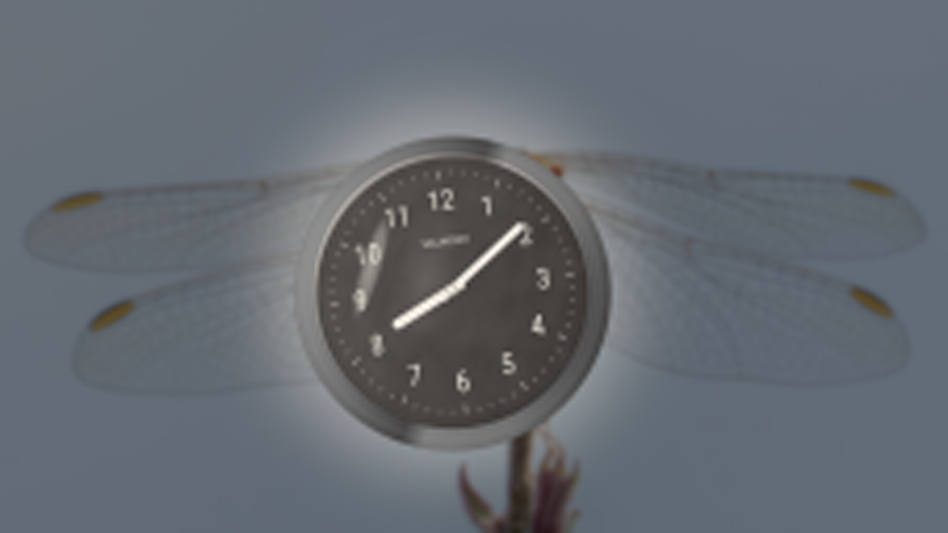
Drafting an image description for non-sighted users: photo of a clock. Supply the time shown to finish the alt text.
8:09
